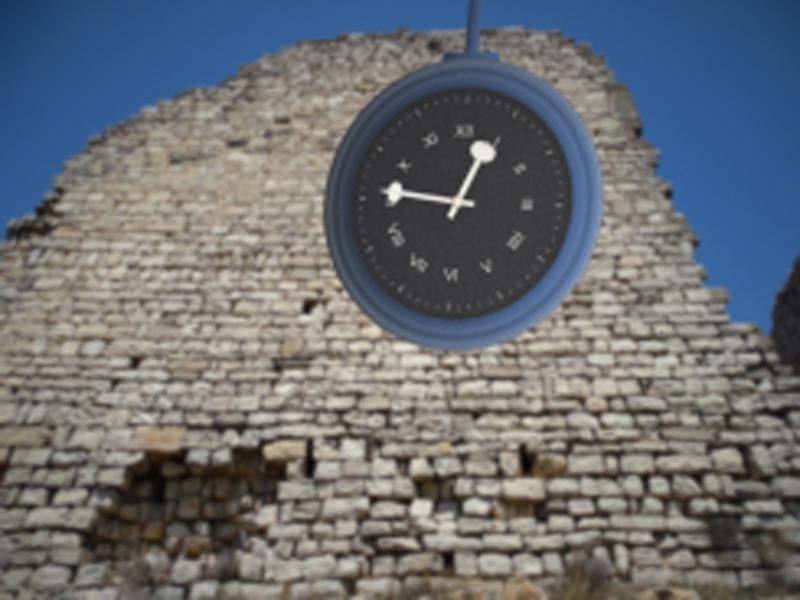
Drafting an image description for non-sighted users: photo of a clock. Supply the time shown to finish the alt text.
12:46
